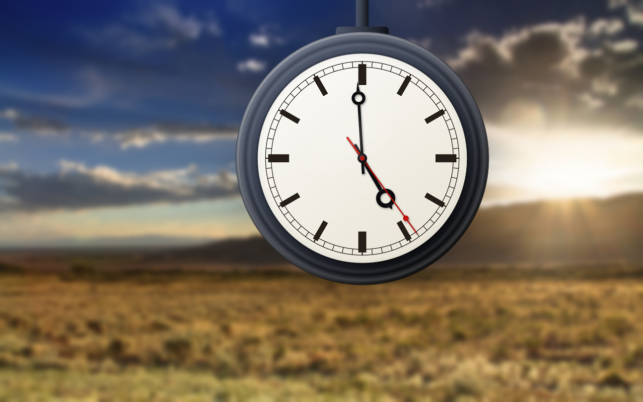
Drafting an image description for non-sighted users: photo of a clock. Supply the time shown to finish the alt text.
4:59:24
